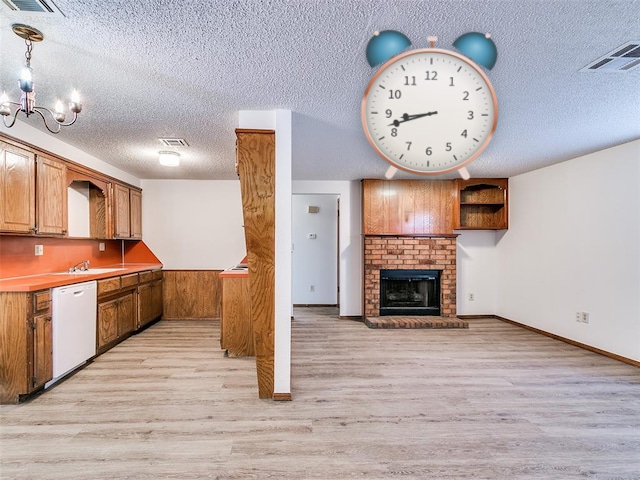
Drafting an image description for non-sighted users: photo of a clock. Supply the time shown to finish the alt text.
8:42
